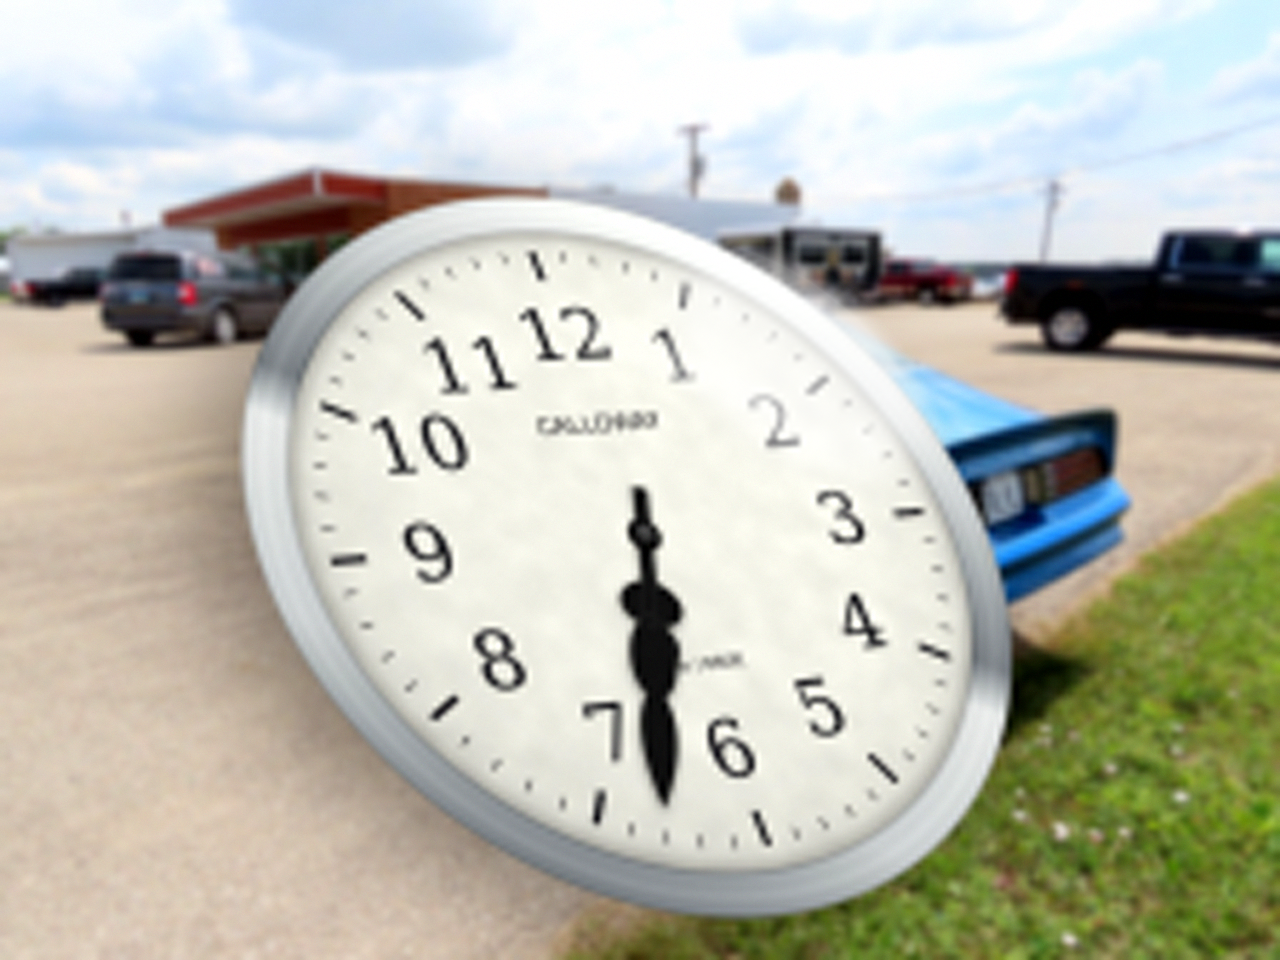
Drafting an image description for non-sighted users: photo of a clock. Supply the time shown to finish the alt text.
6:33
